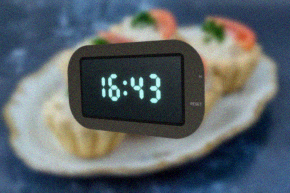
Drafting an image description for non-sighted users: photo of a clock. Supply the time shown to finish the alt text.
16:43
